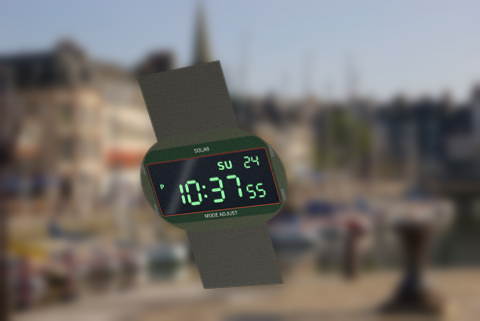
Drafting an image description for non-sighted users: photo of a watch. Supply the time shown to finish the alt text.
10:37:55
